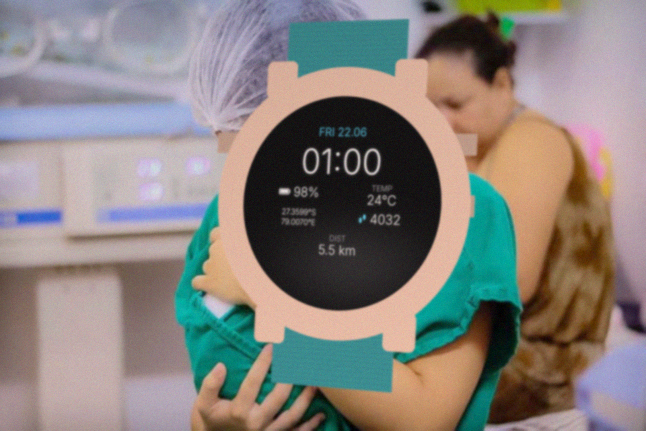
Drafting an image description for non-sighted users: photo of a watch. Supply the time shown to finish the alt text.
1:00
